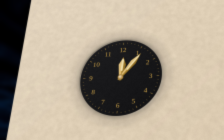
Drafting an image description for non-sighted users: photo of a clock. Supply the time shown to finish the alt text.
12:06
